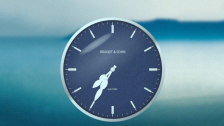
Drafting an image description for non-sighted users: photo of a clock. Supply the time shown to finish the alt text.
7:35
